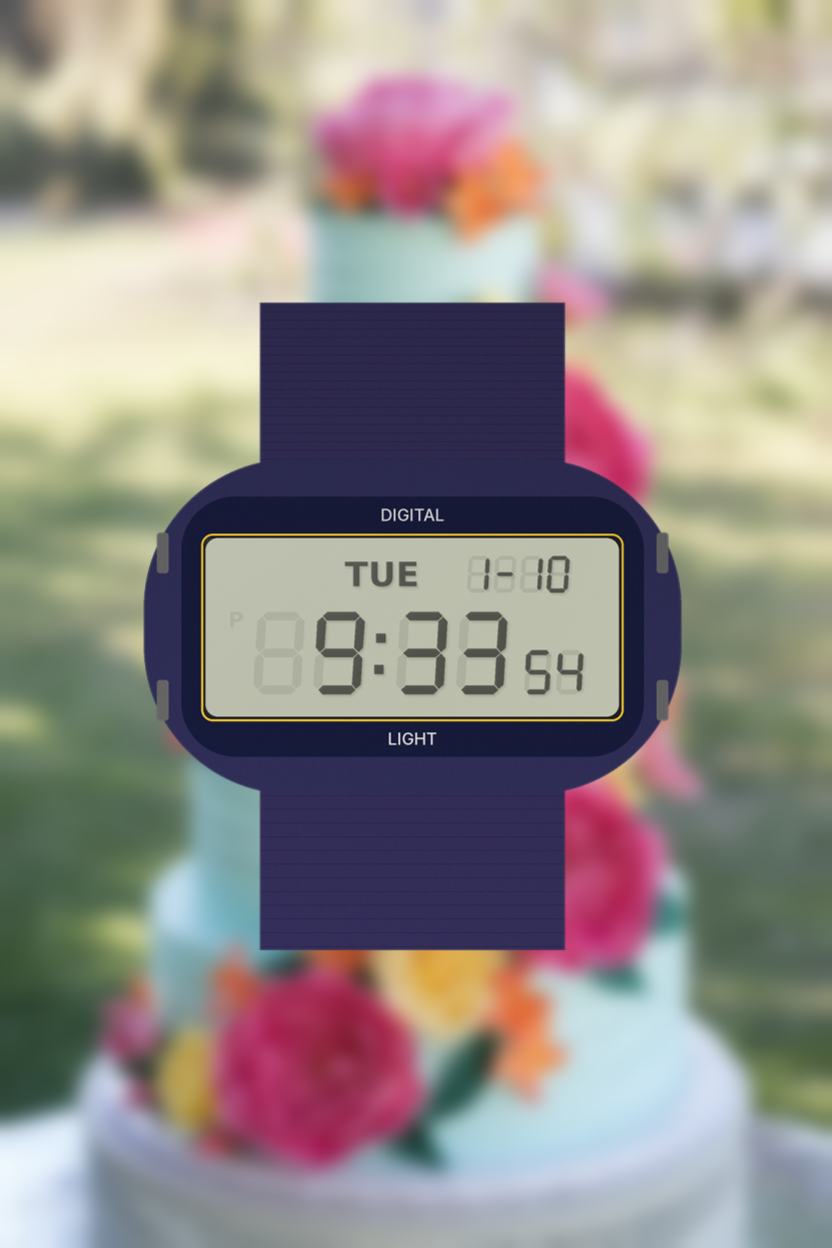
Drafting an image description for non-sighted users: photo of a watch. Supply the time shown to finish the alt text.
9:33:54
